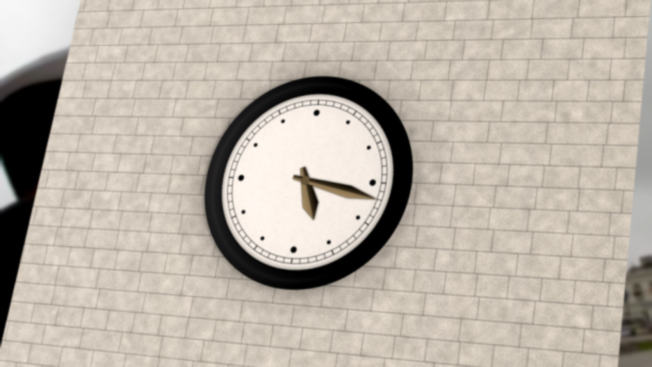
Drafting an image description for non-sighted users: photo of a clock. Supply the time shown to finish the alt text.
5:17
